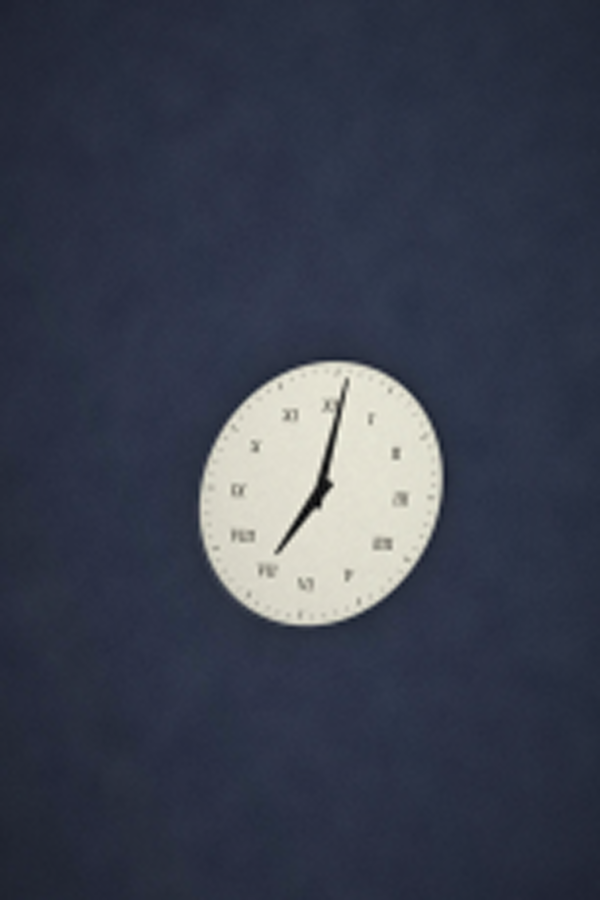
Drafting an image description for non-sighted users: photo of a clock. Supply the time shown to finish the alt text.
7:01
